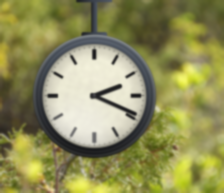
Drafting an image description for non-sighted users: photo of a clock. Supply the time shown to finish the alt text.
2:19
